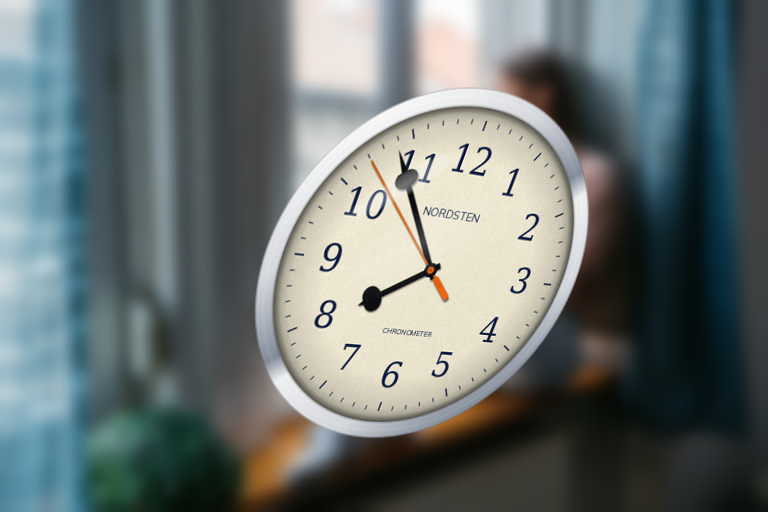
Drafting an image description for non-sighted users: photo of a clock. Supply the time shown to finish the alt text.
7:53:52
